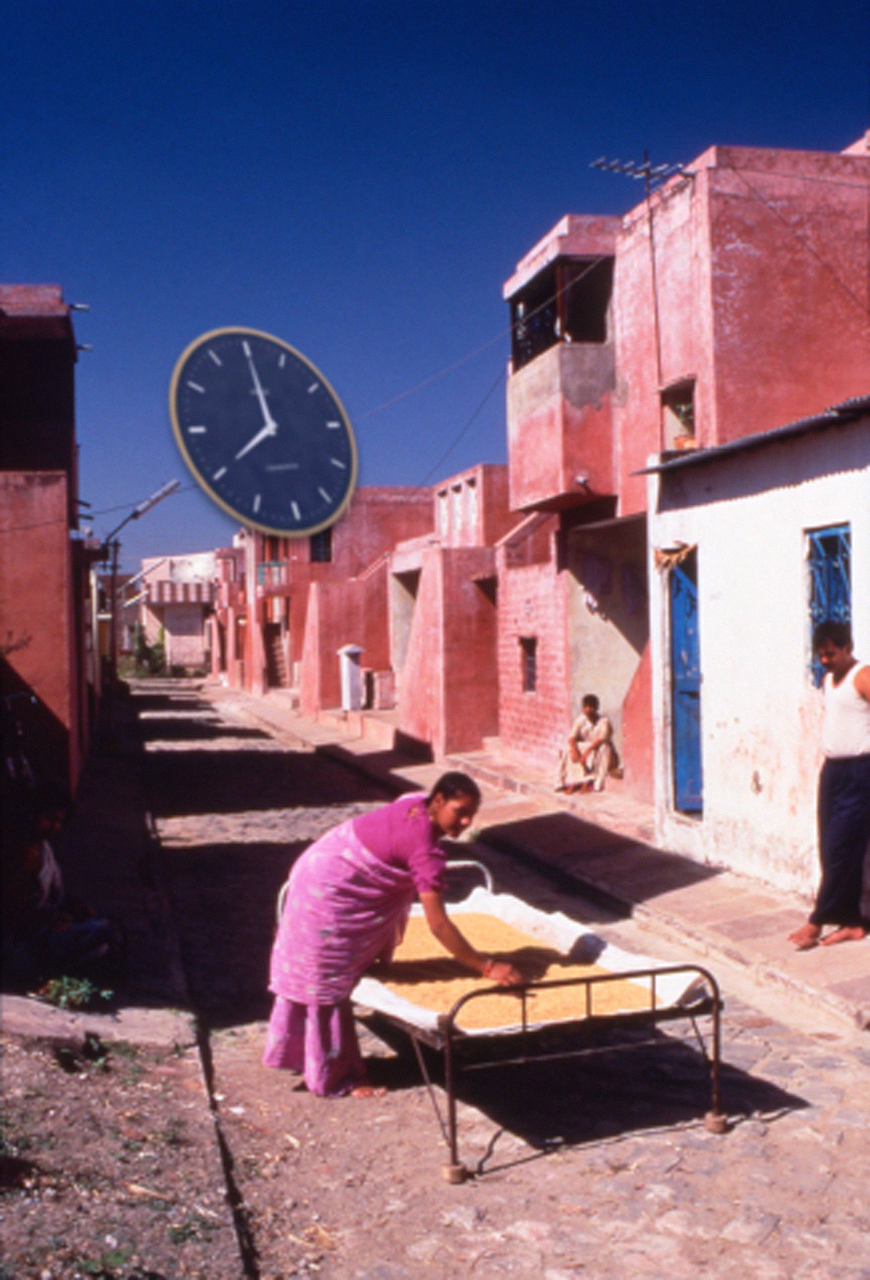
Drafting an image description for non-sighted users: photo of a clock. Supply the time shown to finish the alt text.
8:00
